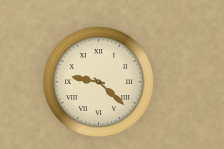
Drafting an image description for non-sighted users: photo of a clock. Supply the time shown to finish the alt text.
9:22
